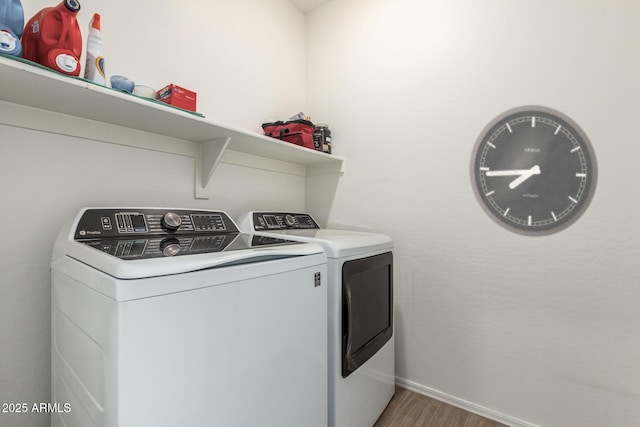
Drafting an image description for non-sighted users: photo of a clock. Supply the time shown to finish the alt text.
7:44
